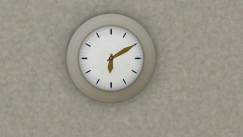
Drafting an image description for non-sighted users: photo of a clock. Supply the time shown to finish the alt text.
6:10
